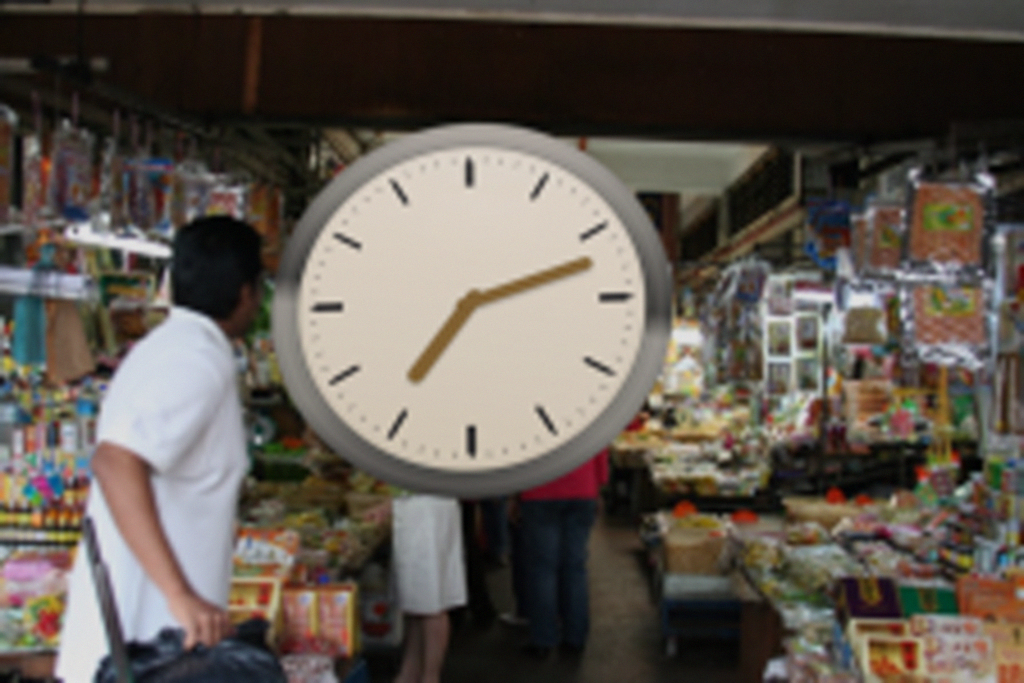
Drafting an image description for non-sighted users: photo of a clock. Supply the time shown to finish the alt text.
7:12
